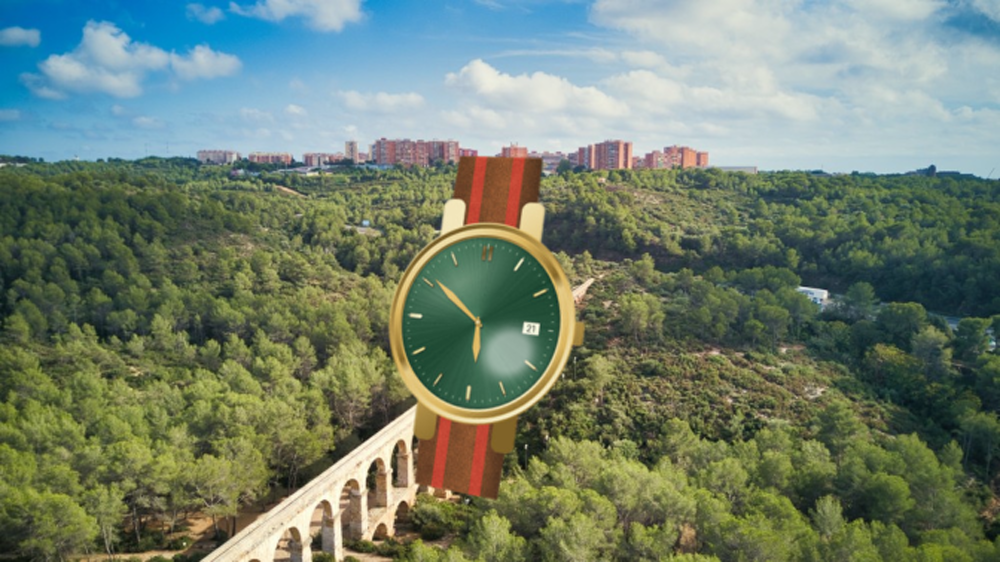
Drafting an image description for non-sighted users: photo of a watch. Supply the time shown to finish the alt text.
5:51
